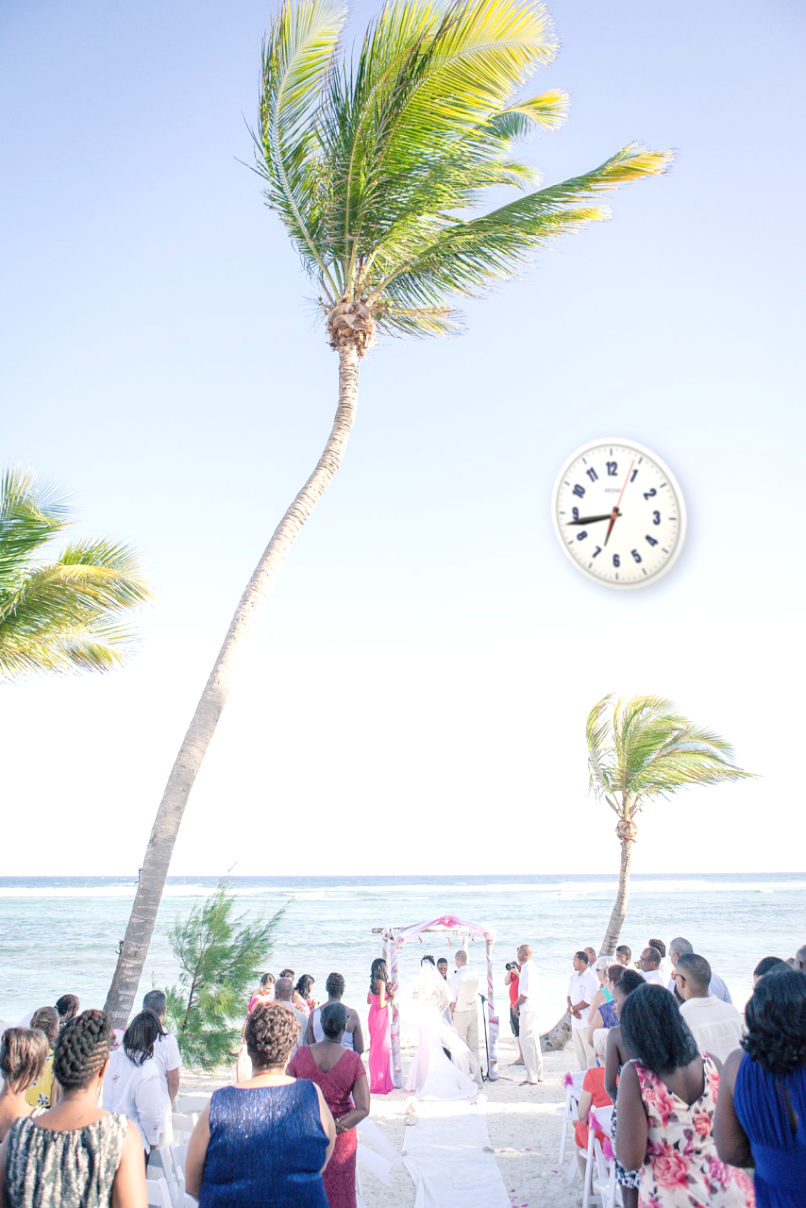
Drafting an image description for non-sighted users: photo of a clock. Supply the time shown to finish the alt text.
6:43:04
